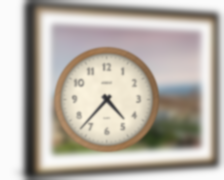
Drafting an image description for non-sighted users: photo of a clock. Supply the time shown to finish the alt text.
4:37
